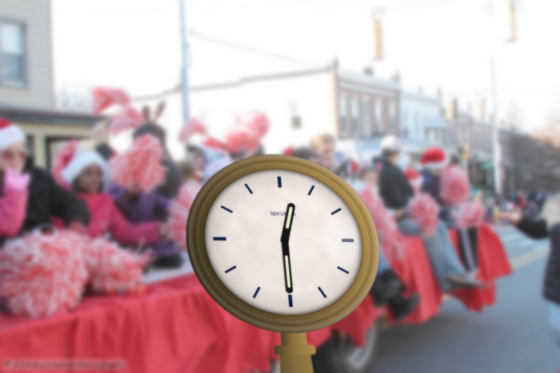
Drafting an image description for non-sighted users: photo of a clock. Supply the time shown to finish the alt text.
12:30
